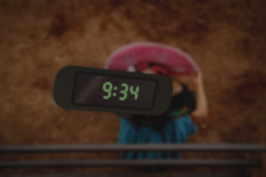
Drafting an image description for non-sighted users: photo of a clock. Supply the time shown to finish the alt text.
9:34
